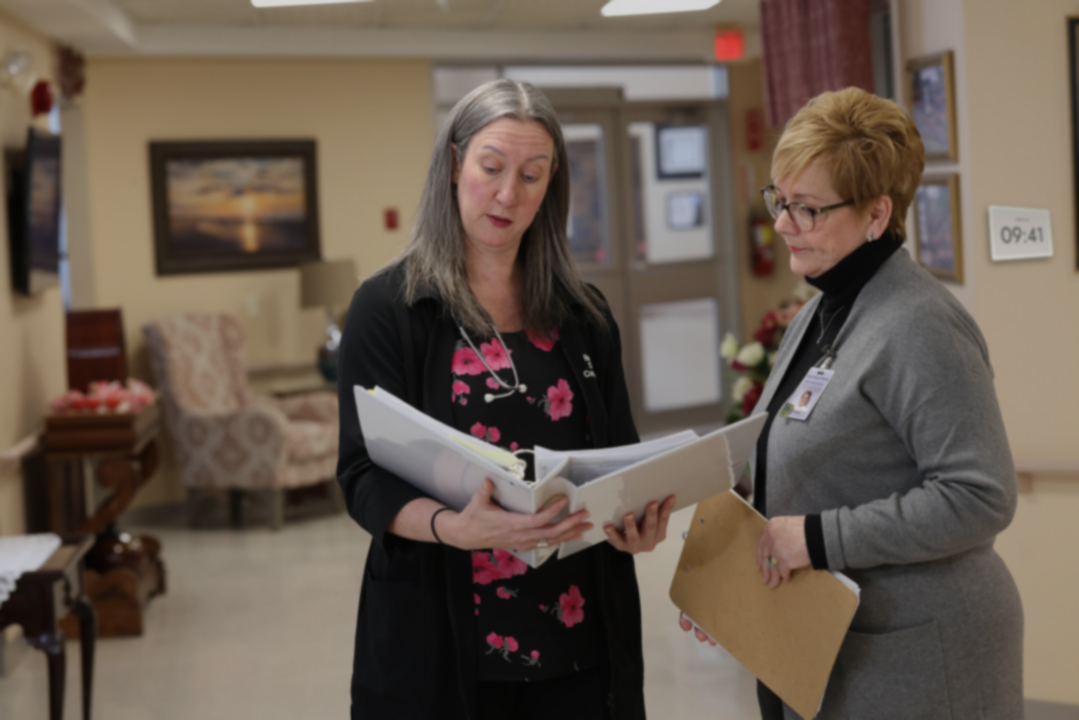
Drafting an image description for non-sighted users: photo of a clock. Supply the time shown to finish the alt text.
9:41
